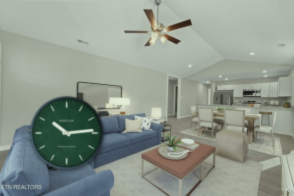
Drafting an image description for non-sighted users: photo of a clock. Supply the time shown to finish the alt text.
10:14
